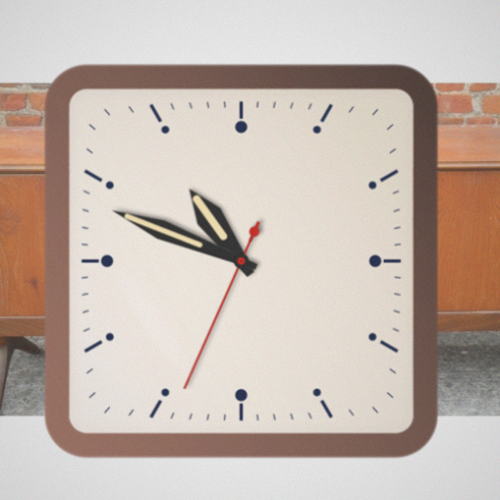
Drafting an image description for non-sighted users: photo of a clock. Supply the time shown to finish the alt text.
10:48:34
